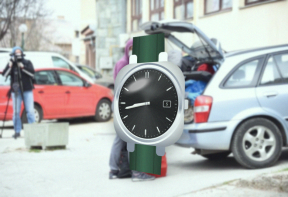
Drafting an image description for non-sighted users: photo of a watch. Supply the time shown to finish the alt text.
8:43
